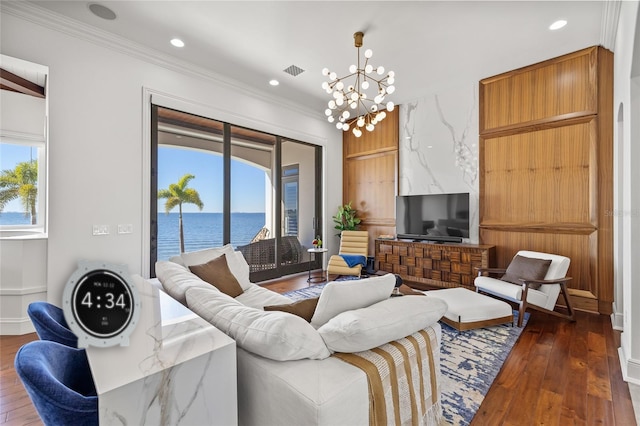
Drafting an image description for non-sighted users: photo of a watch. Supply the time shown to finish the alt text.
4:34
